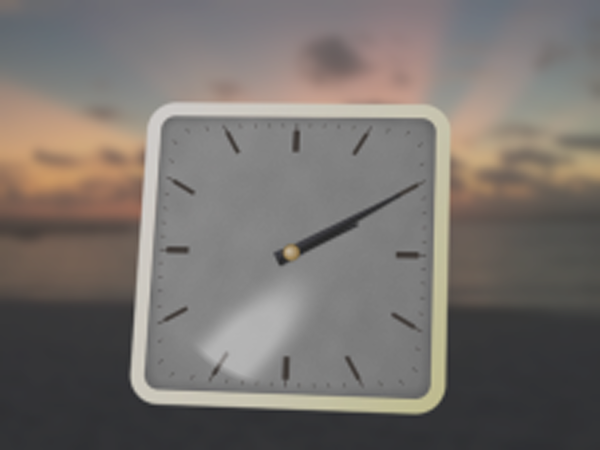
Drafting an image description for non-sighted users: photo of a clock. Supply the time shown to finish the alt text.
2:10
